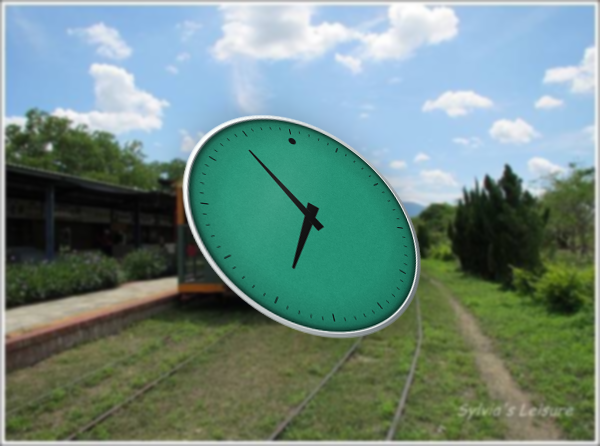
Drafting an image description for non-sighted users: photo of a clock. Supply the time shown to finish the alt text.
6:54
